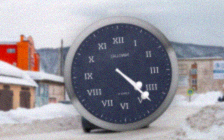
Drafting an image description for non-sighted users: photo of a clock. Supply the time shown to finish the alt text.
4:23
